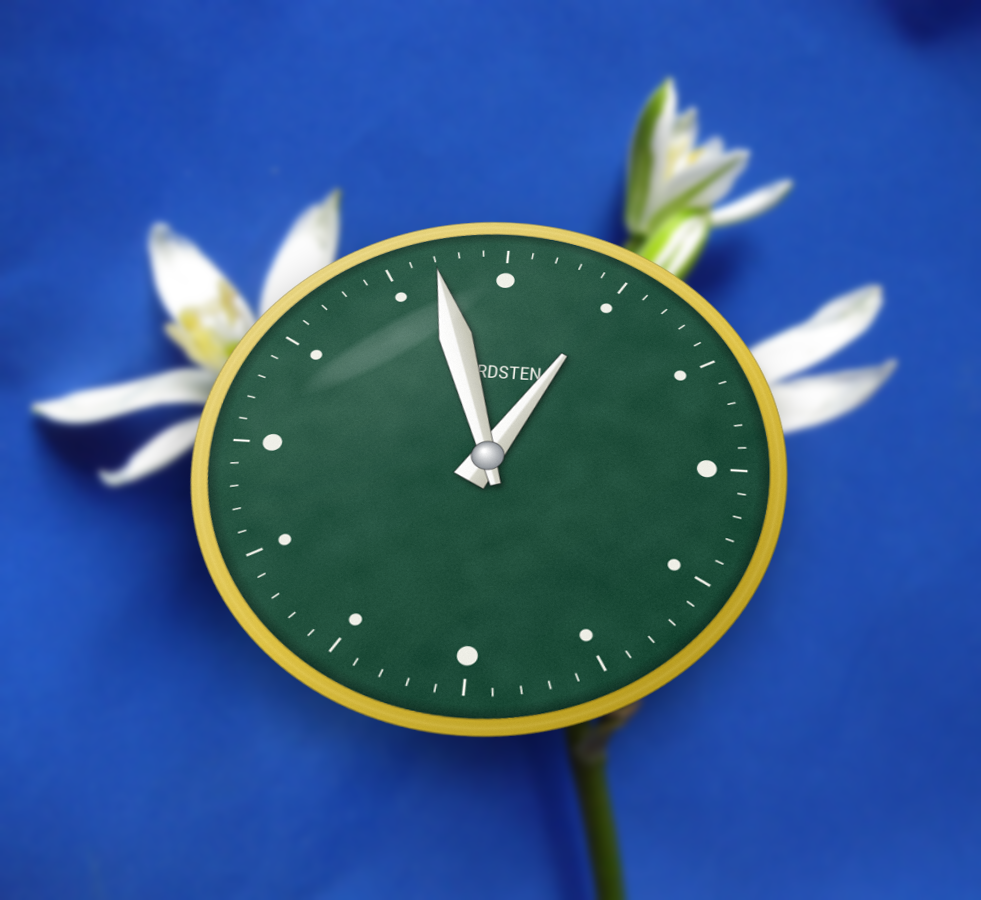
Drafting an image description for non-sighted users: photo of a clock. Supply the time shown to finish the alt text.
12:57
